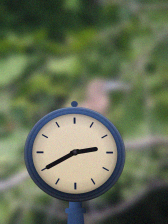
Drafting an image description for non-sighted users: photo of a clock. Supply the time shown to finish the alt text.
2:40
